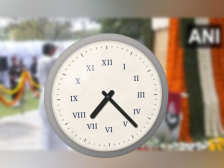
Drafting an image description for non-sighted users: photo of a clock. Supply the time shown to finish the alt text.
7:23
